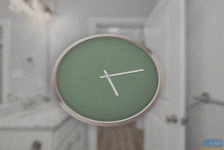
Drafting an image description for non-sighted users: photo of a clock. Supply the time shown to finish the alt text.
5:13
